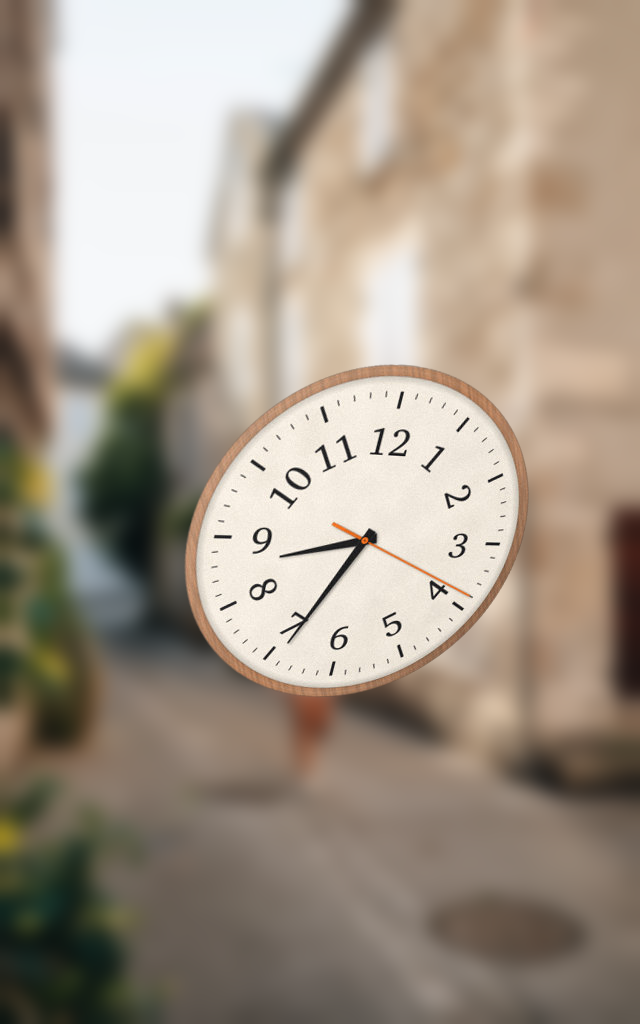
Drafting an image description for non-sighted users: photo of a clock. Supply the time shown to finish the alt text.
8:34:19
